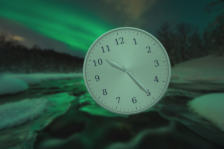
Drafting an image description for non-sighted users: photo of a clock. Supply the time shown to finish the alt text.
10:25
